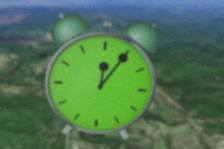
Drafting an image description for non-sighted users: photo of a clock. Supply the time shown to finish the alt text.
12:05
